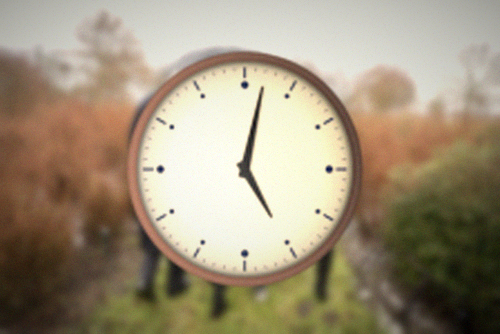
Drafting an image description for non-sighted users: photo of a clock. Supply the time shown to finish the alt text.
5:02
